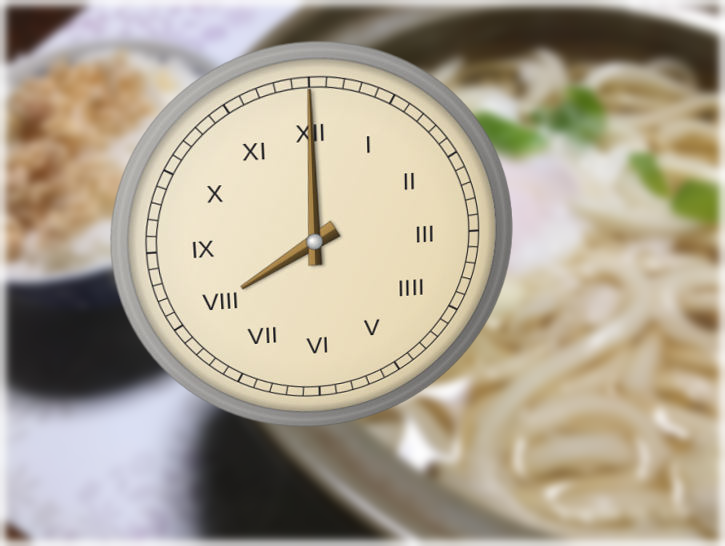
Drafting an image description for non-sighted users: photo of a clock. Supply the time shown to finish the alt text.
8:00
